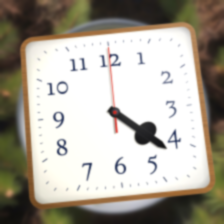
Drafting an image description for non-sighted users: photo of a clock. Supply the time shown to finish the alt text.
4:22:00
